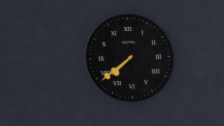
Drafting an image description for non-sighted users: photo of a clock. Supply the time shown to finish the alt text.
7:39
